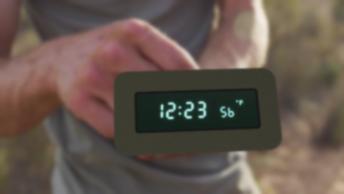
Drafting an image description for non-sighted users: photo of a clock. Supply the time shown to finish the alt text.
12:23
